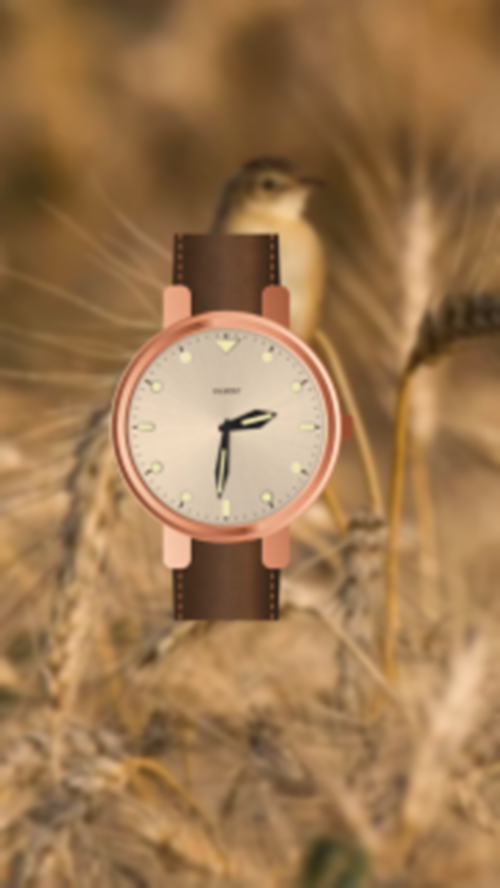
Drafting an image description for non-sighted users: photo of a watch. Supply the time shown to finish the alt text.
2:31
